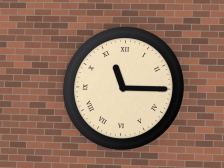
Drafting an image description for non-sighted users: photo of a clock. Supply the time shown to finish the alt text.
11:15
